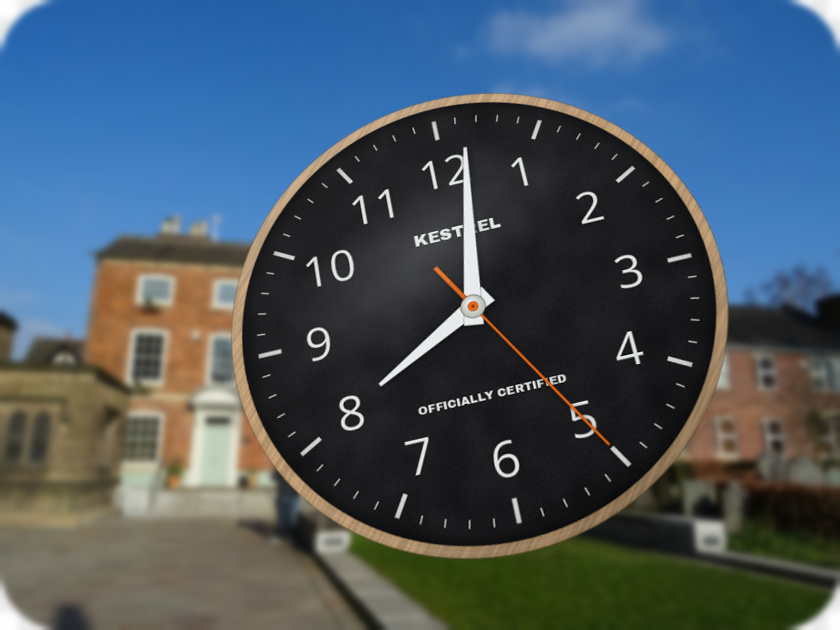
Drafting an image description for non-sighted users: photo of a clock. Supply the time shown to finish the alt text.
8:01:25
